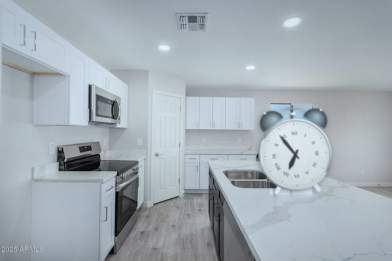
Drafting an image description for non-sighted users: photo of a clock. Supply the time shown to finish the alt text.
6:54
